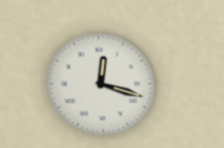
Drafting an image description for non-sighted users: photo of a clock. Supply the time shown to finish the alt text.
12:18
